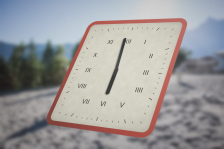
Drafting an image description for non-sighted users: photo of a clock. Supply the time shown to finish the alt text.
5:59
